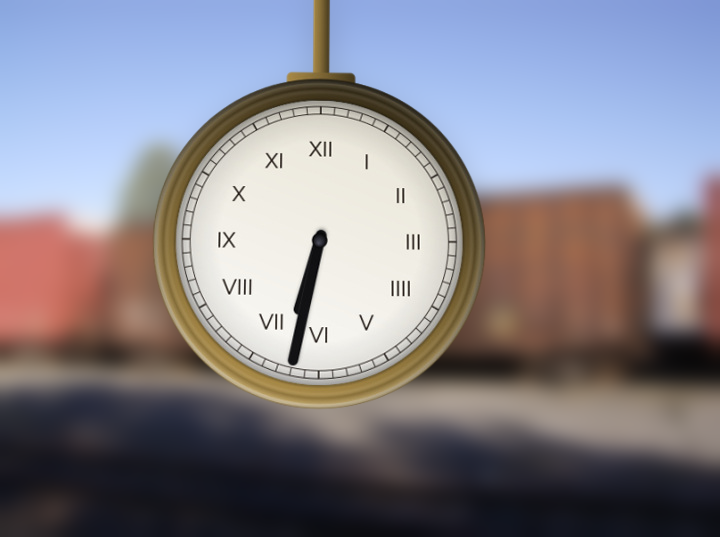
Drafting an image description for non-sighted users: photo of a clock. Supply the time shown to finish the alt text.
6:32
